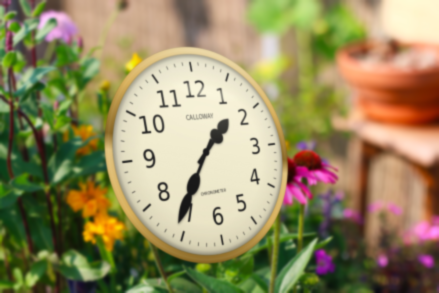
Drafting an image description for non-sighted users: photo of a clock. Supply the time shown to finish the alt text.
1:36
